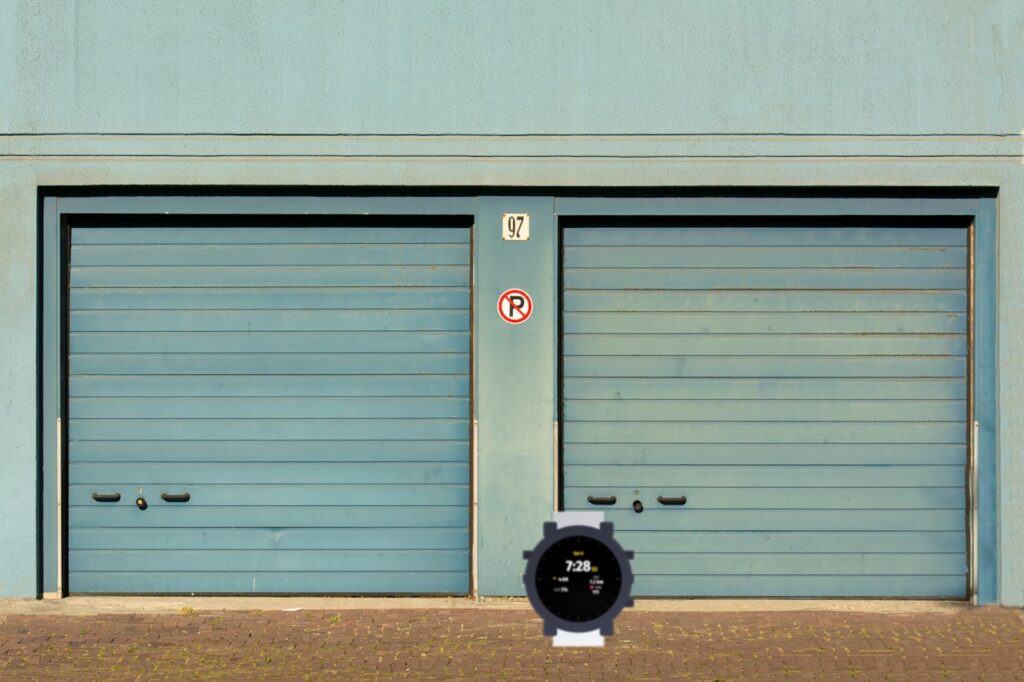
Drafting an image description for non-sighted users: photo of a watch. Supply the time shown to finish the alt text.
7:28
